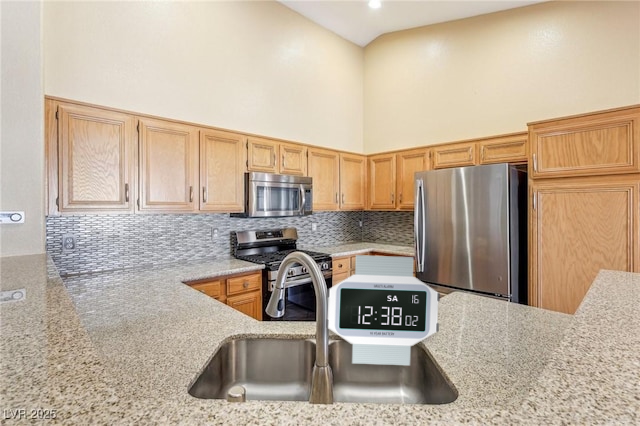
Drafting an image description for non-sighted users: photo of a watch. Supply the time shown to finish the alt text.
12:38:02
